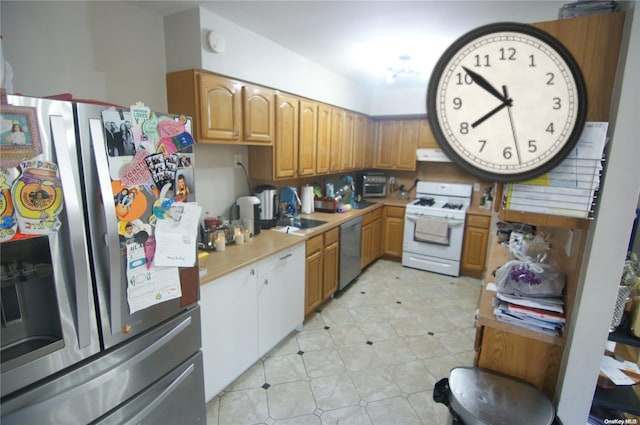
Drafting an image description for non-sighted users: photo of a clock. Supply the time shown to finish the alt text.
7:51:28
